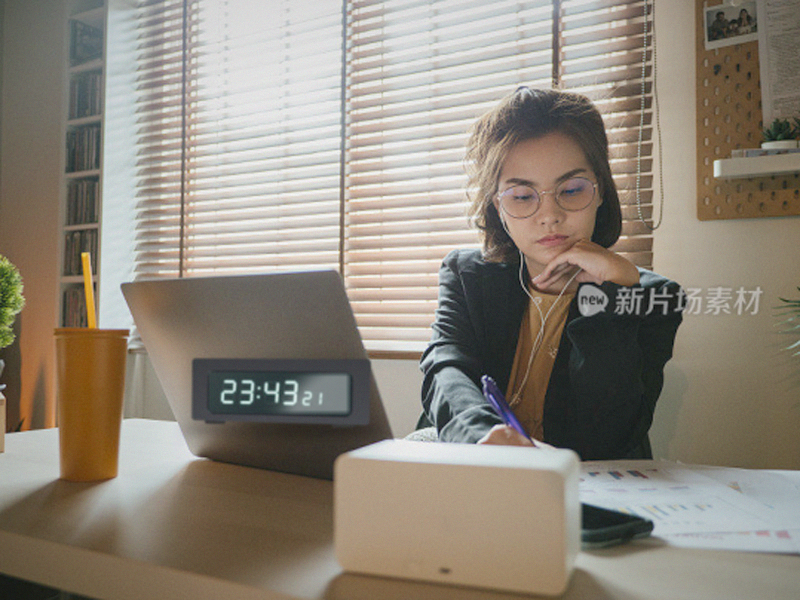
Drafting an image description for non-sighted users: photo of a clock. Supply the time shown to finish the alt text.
23:43:21
